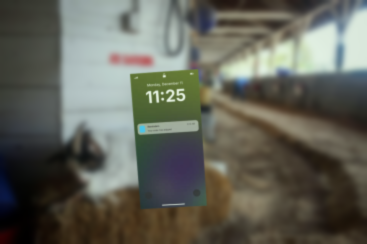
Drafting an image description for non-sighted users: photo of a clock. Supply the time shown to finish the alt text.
11:25
